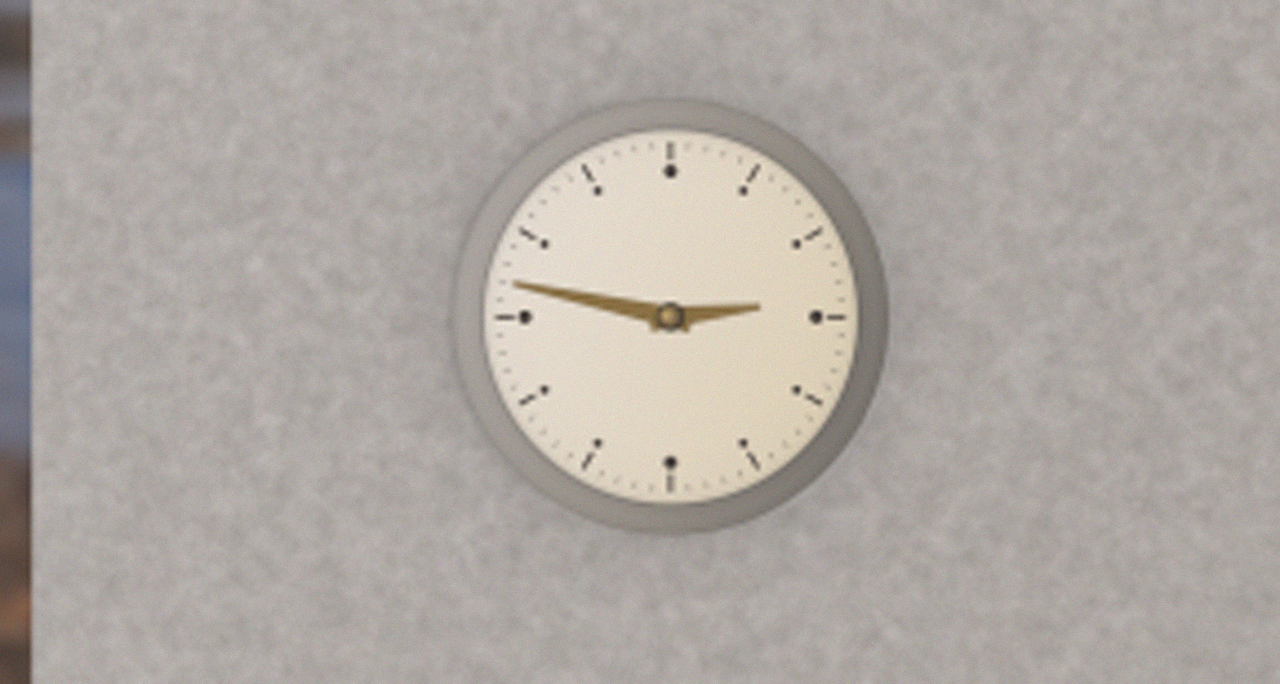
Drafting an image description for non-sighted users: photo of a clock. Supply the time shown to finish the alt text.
2:47
